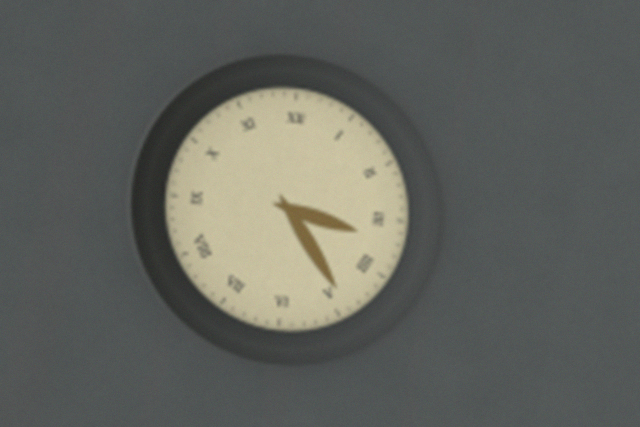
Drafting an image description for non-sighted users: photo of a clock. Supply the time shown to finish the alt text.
3:24
